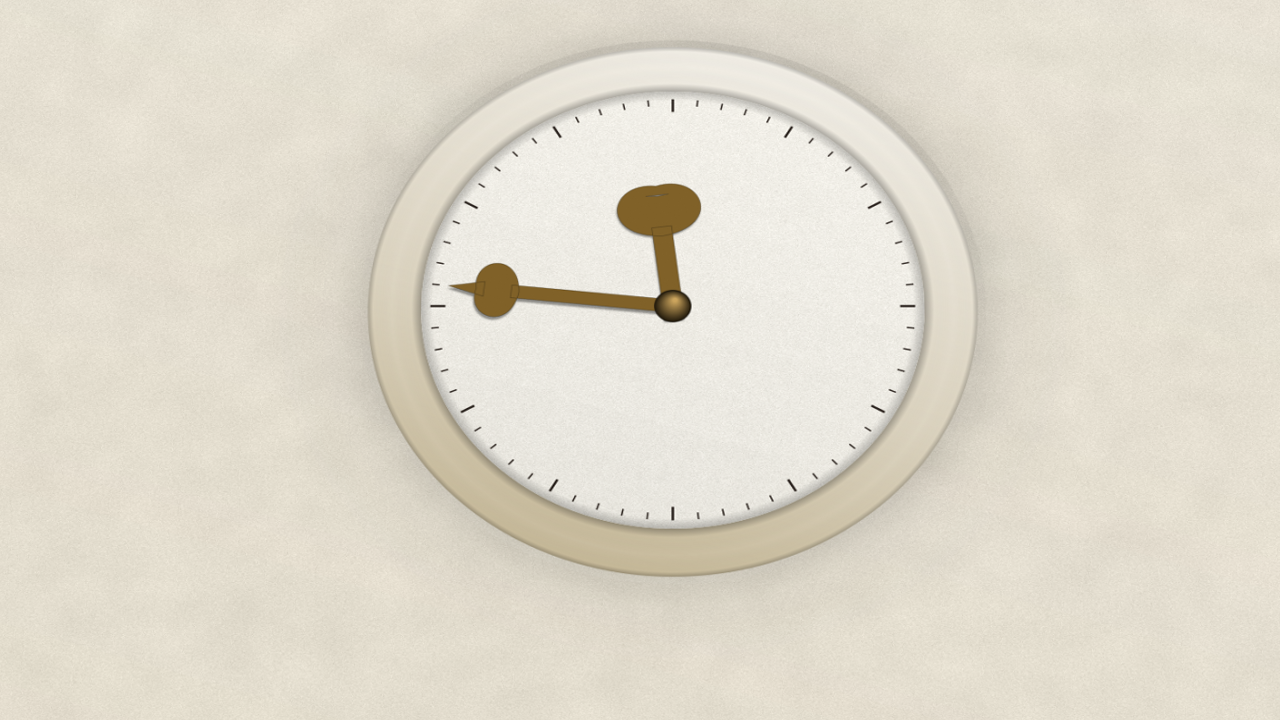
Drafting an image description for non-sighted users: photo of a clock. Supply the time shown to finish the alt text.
11:46
